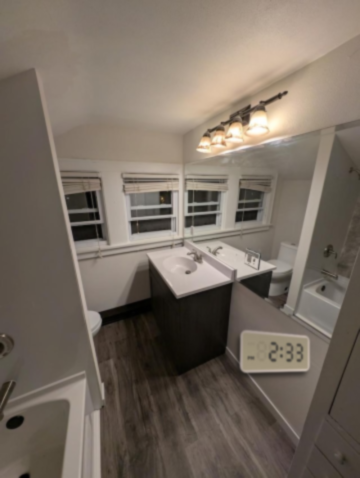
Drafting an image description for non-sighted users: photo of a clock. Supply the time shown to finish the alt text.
2:33
